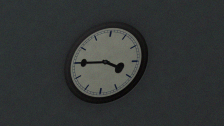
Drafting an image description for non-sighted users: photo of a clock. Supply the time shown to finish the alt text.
3:45
